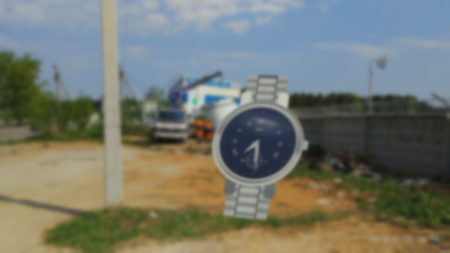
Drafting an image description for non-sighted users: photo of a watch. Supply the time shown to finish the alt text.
7:29
